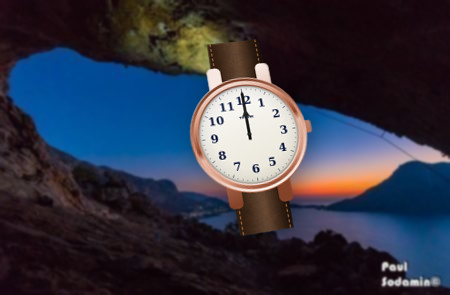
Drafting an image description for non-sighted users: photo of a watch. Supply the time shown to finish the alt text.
12:00
